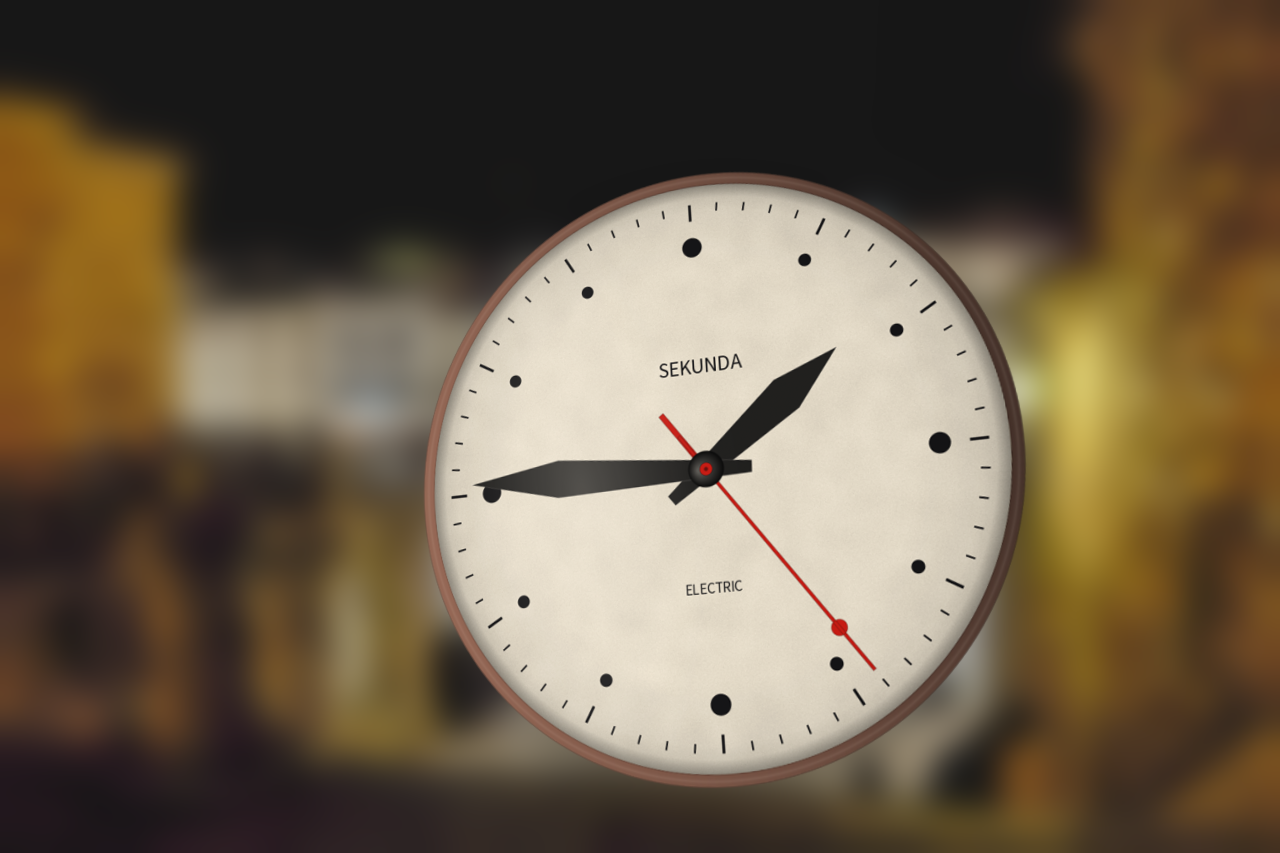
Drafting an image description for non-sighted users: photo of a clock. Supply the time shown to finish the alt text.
1:45:24
